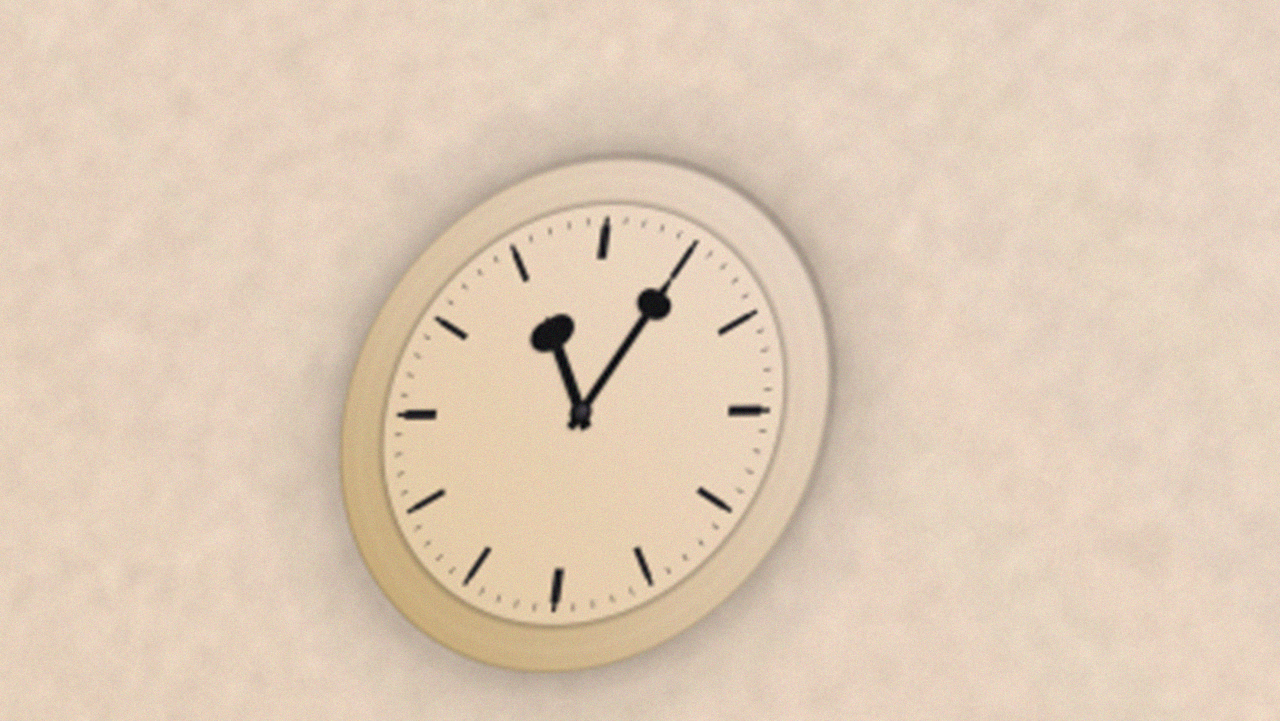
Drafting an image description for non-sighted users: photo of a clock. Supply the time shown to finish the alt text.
11:05
